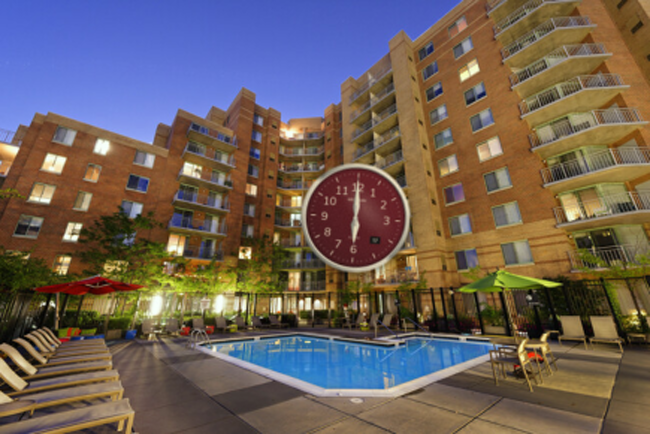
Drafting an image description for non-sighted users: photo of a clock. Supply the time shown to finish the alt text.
6:00
